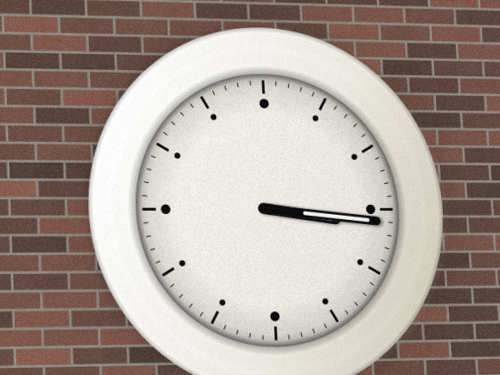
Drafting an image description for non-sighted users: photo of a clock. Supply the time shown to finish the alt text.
3:16
